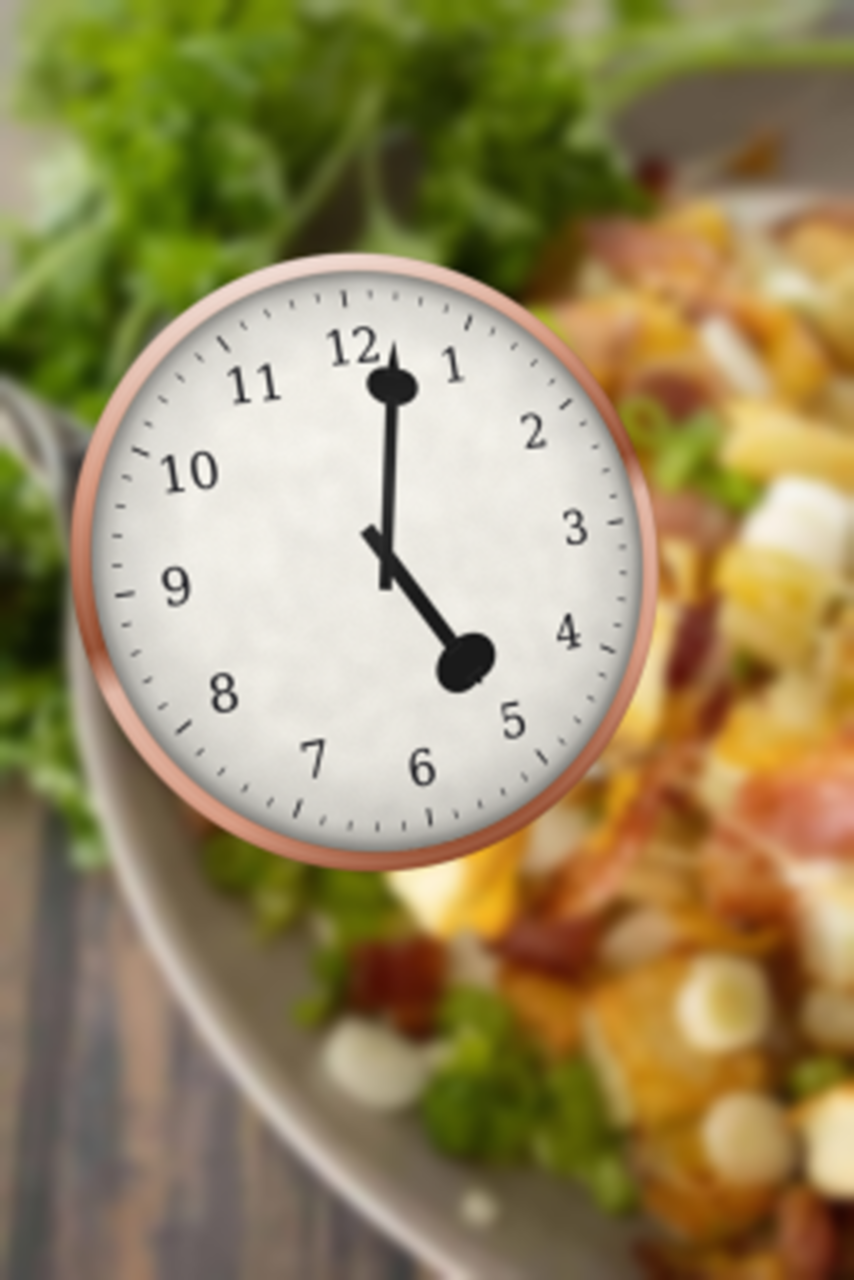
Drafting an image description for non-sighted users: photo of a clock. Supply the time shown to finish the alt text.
5:02
